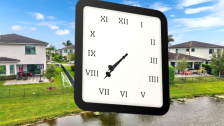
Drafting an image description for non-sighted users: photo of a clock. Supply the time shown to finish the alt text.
7:37
